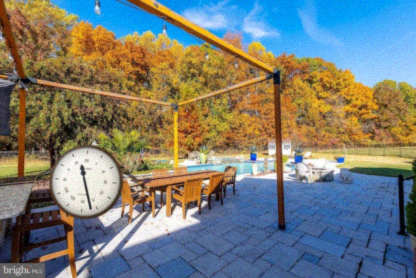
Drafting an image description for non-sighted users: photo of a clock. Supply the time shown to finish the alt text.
11:27
